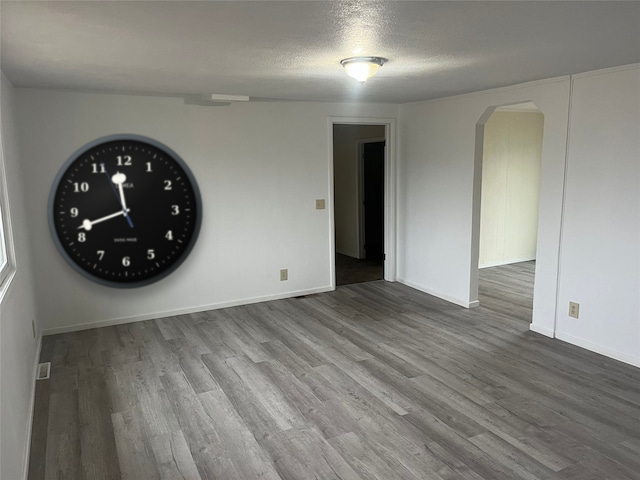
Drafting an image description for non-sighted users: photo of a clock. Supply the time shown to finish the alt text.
11:41:56
